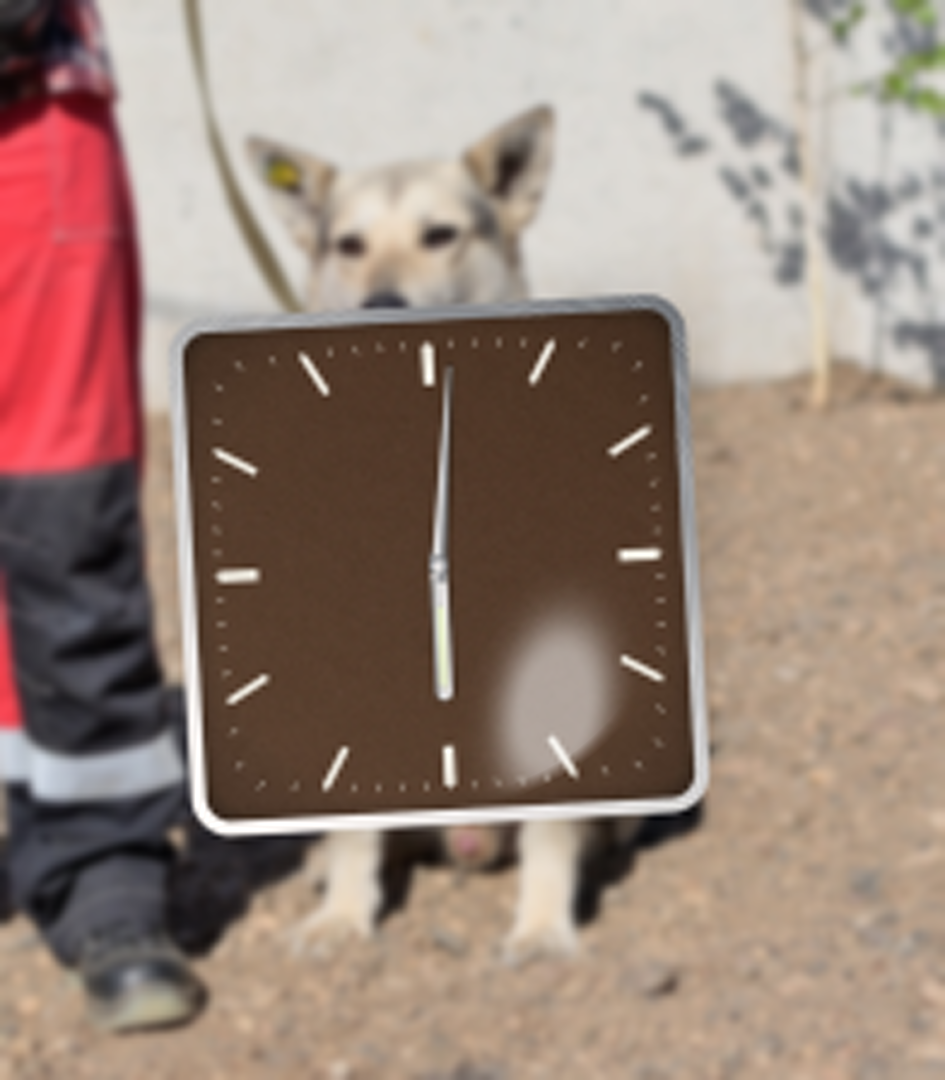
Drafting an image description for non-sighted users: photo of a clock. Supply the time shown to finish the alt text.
6:01
